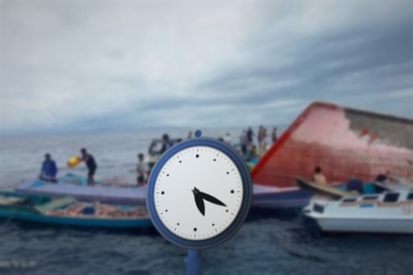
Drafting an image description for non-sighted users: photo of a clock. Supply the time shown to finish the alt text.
5:19
